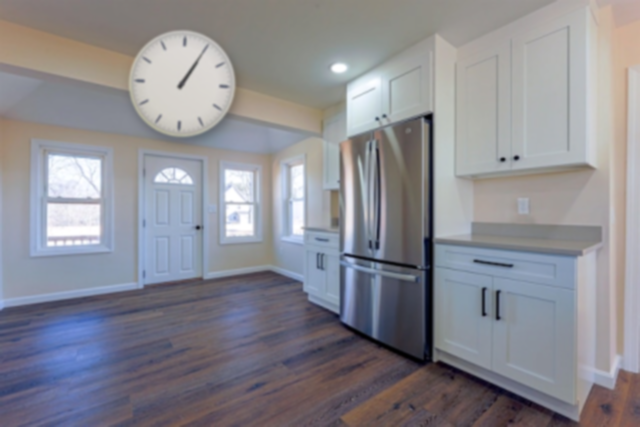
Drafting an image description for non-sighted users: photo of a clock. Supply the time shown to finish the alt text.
1:05
